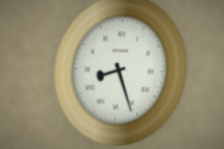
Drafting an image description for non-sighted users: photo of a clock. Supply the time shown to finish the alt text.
8:26
